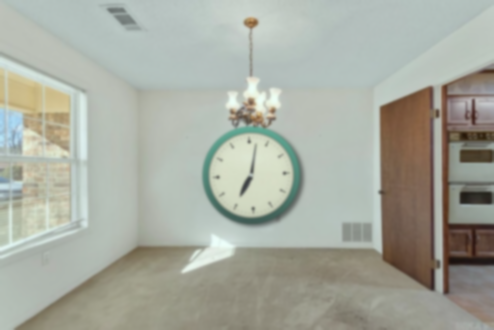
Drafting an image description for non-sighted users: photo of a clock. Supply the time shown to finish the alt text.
7:02
